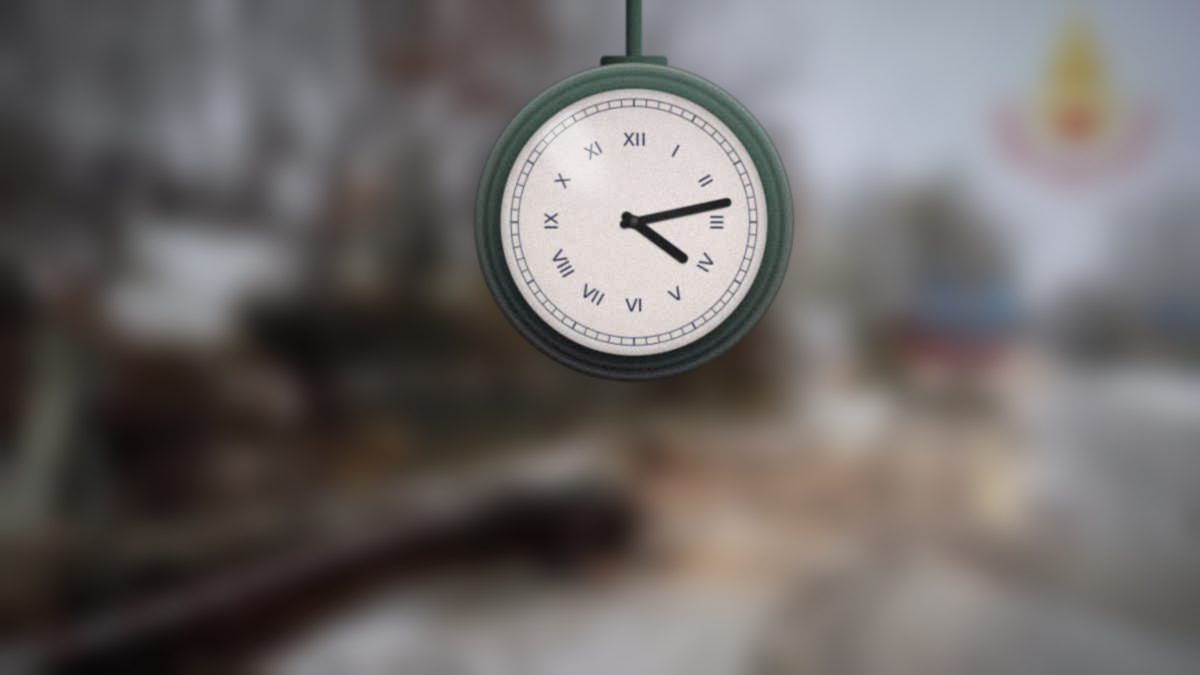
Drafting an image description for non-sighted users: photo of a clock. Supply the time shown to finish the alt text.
4:13
